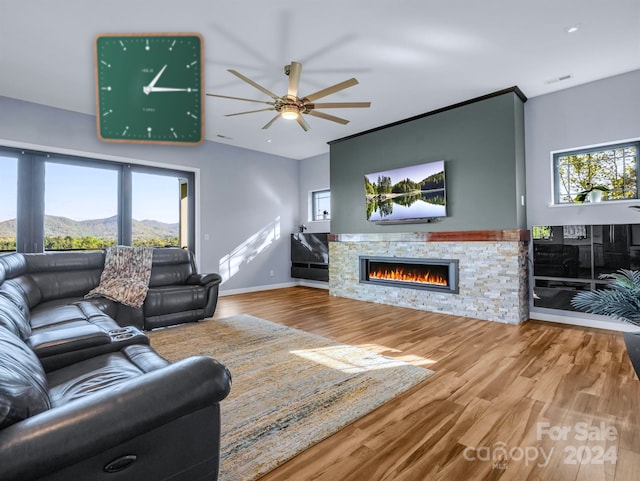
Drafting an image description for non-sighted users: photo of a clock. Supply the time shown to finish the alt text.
1:15
